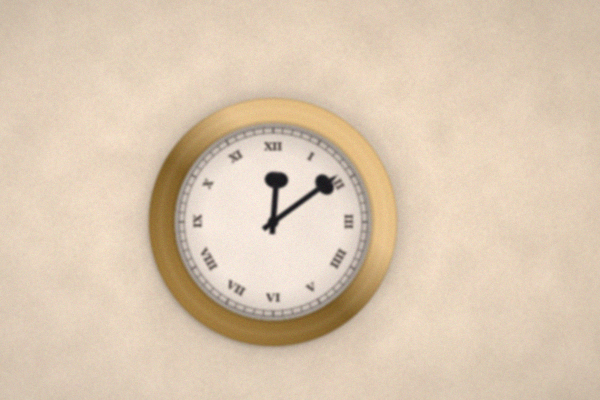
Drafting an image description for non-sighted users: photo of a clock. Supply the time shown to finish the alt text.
12:09
